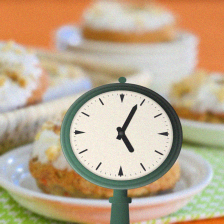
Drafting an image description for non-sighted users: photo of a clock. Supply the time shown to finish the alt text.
5:04
